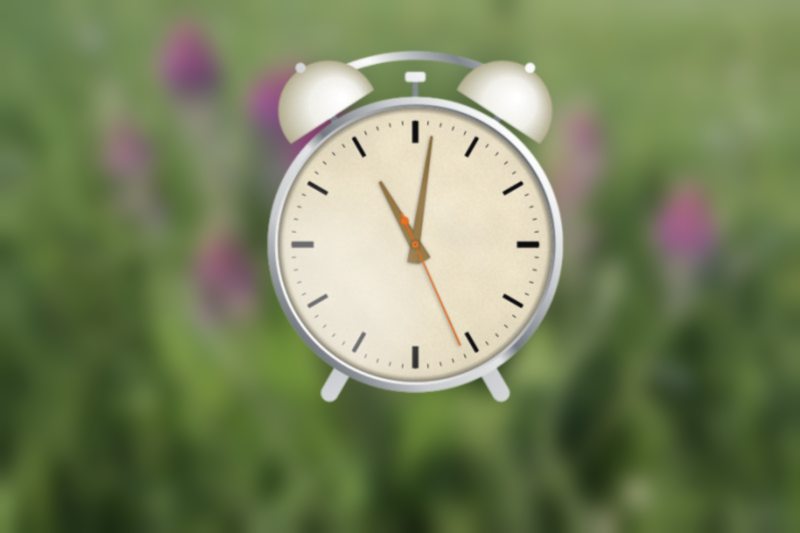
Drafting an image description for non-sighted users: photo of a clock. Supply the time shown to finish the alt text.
11:01:26
